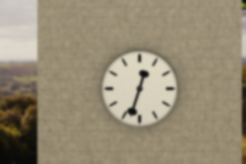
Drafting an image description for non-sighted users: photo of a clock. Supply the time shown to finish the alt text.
12:33
